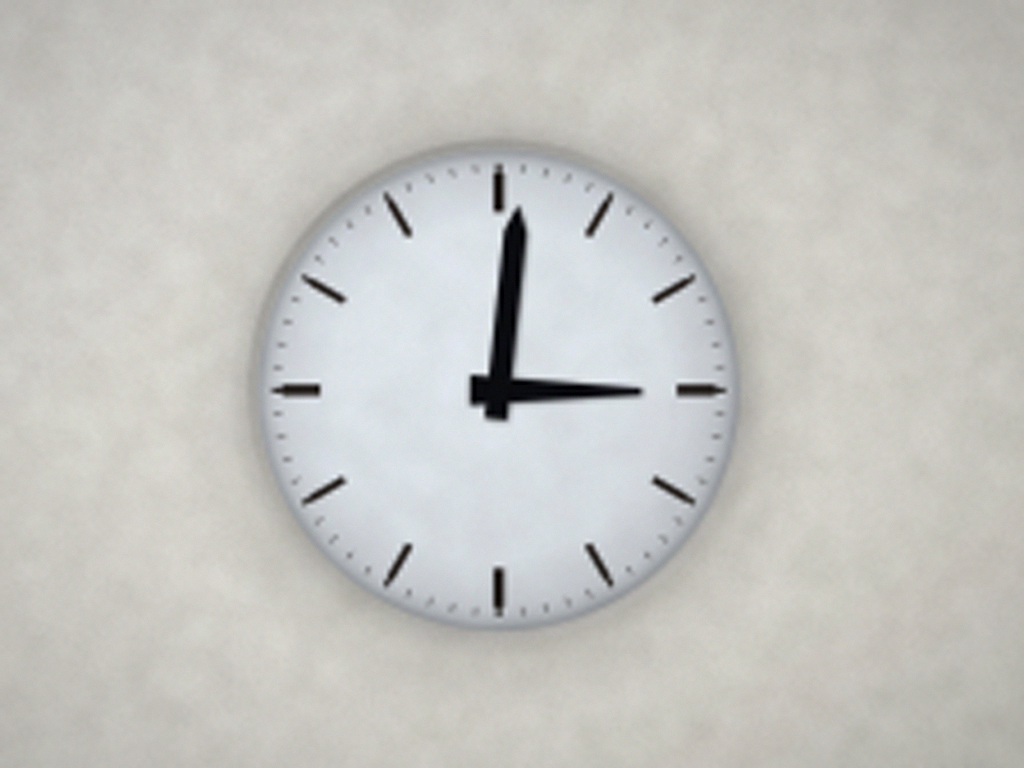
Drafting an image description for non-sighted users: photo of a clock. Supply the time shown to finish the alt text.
3:01
